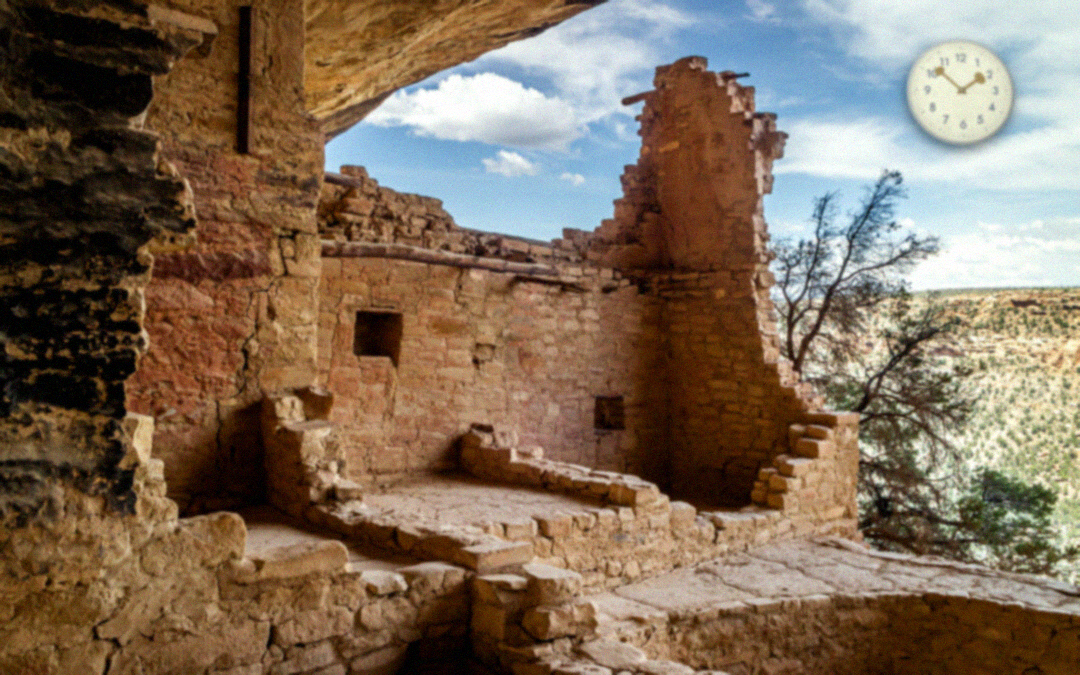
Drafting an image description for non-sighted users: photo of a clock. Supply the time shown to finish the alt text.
1:52
